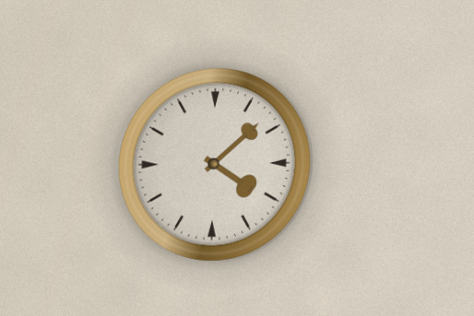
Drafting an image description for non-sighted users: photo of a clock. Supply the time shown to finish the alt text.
4:08
